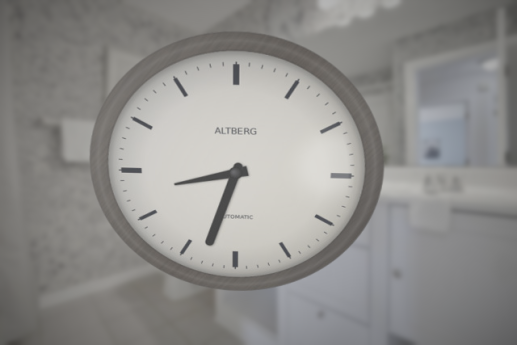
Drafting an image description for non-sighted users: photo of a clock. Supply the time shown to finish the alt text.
8:33
